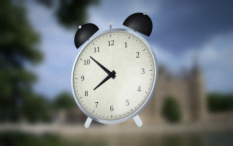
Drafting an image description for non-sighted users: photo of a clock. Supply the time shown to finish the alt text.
7:52
